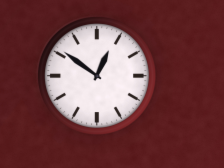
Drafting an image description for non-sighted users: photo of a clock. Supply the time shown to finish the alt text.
12:51
